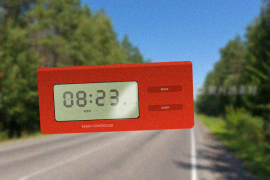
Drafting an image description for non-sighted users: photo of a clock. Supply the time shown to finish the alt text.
8:23
